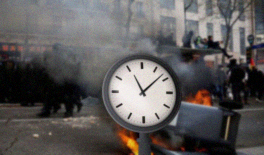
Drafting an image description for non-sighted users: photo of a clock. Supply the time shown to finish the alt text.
11:08
